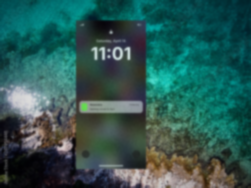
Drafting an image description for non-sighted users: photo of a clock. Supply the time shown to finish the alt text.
11:01
